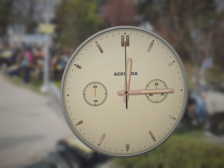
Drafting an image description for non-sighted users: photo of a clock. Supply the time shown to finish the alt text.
12:15
